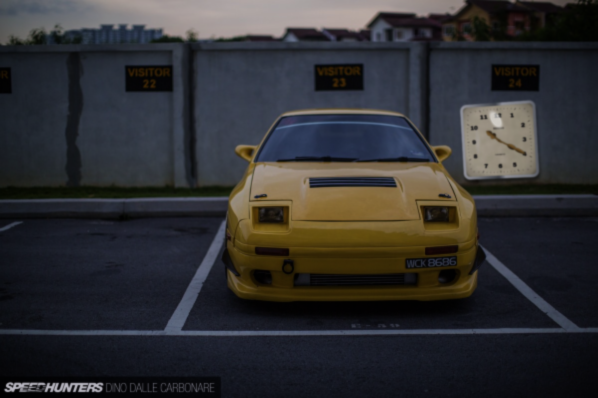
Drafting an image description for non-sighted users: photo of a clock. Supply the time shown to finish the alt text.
10:20
